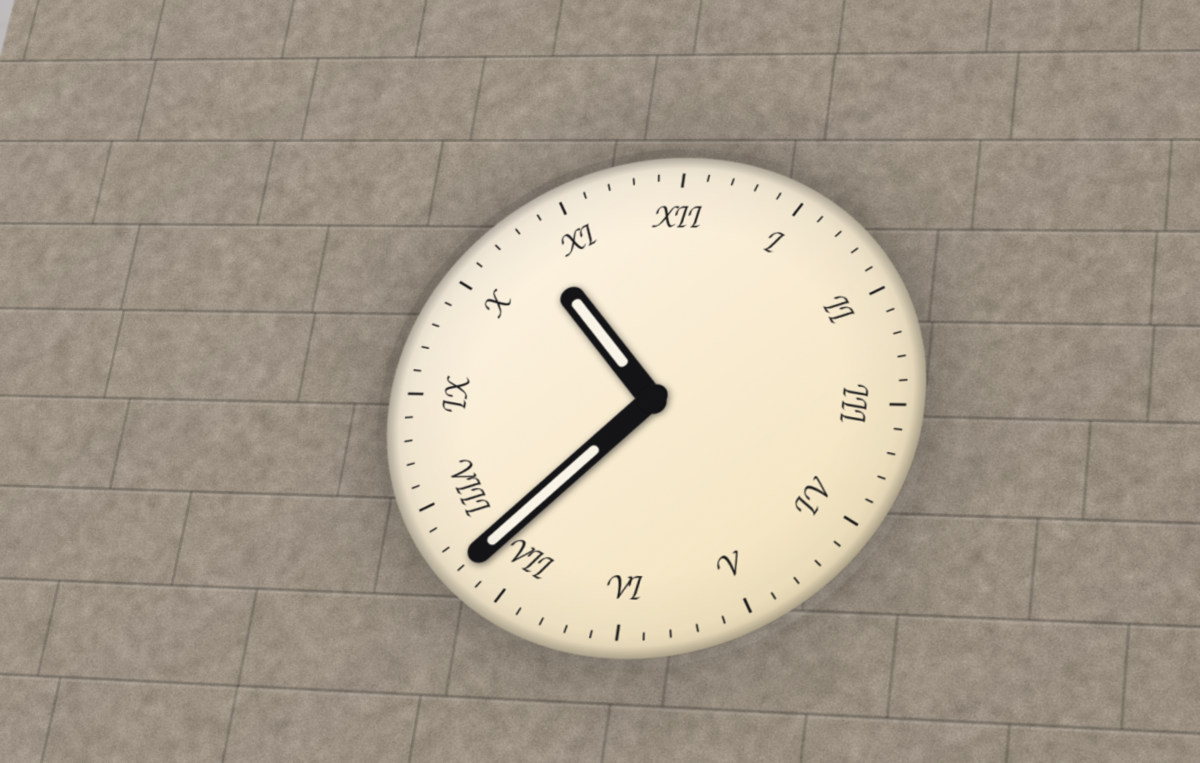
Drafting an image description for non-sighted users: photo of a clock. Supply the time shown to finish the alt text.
10:37
